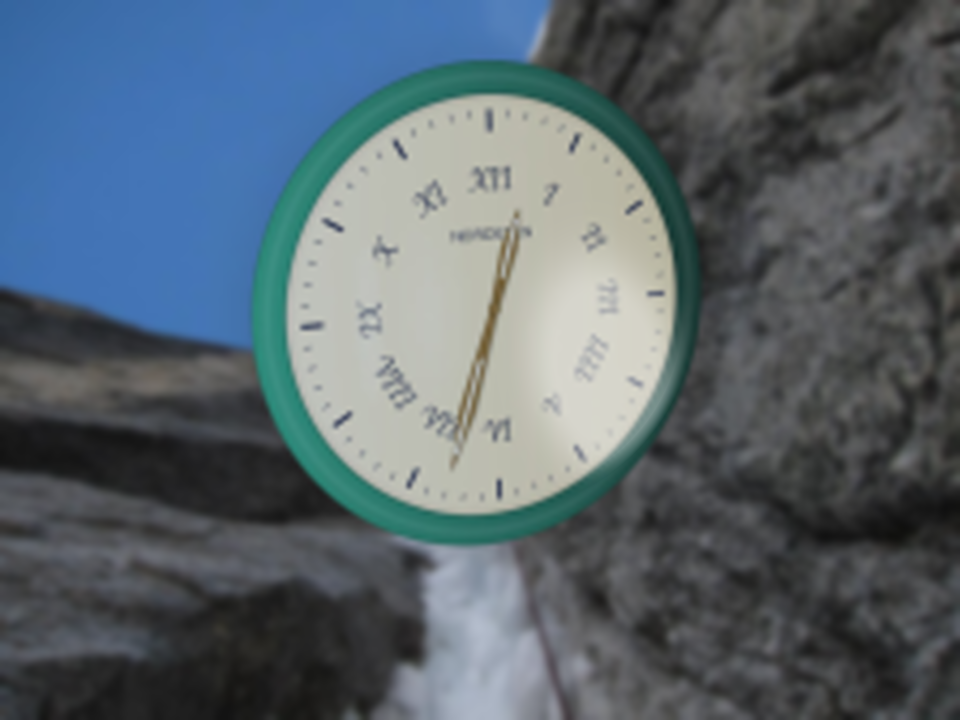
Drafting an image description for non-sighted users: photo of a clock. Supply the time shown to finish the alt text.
12:33
